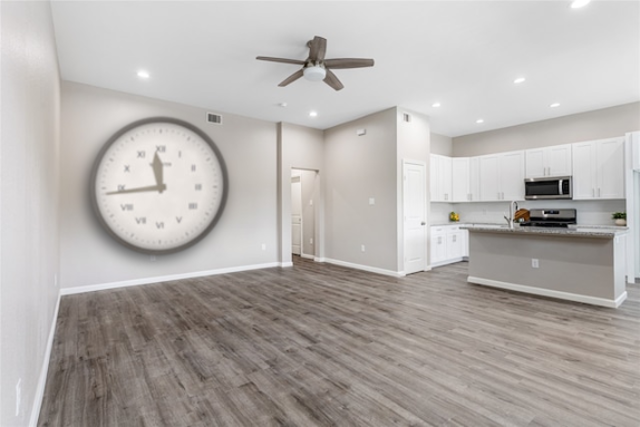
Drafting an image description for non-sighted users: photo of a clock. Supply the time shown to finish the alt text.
11:44
